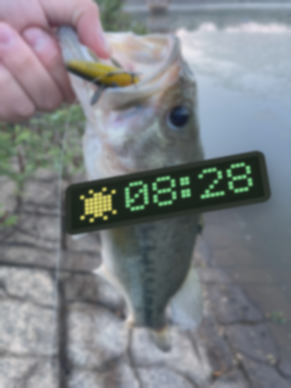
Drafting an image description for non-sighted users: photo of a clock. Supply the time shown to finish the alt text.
8:28
